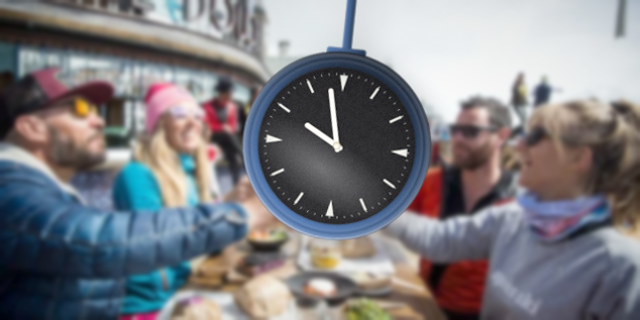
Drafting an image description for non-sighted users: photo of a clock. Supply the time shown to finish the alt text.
9:58
